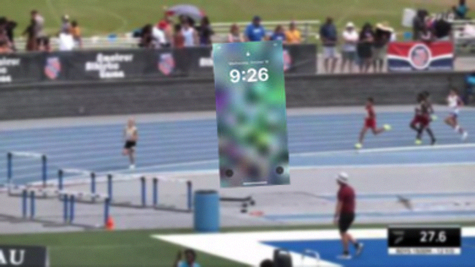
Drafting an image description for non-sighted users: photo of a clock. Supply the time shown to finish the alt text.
9:26
